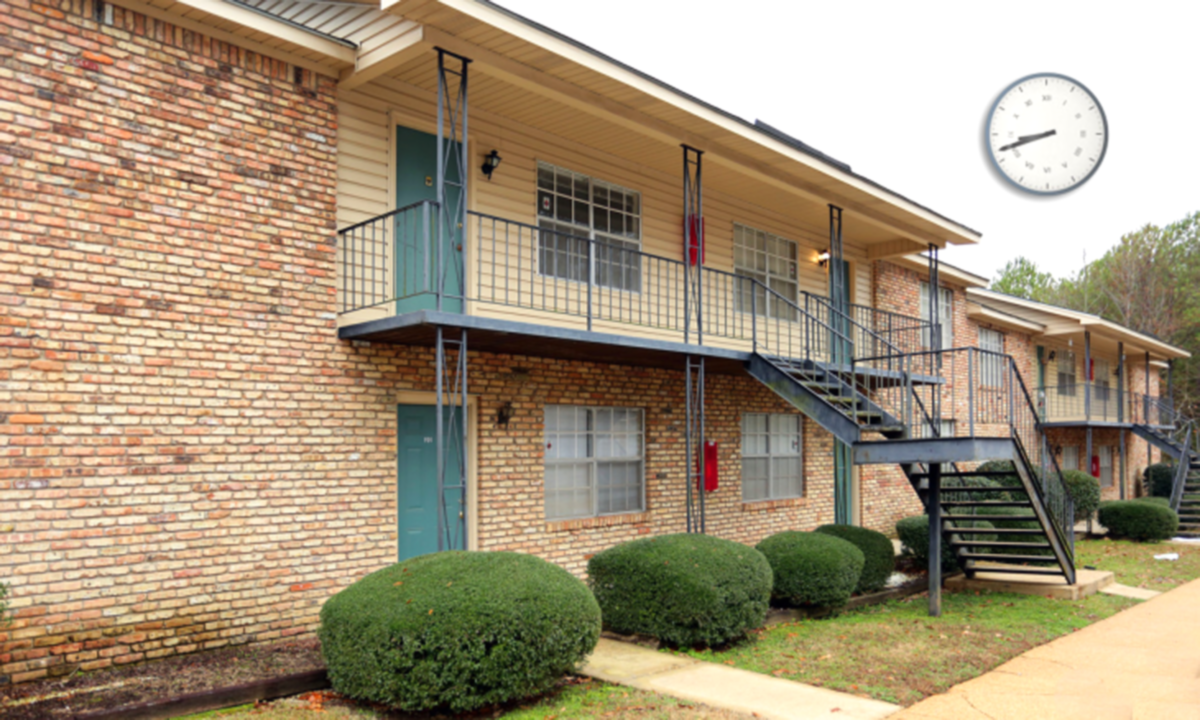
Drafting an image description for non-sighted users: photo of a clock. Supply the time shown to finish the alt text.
8:42
